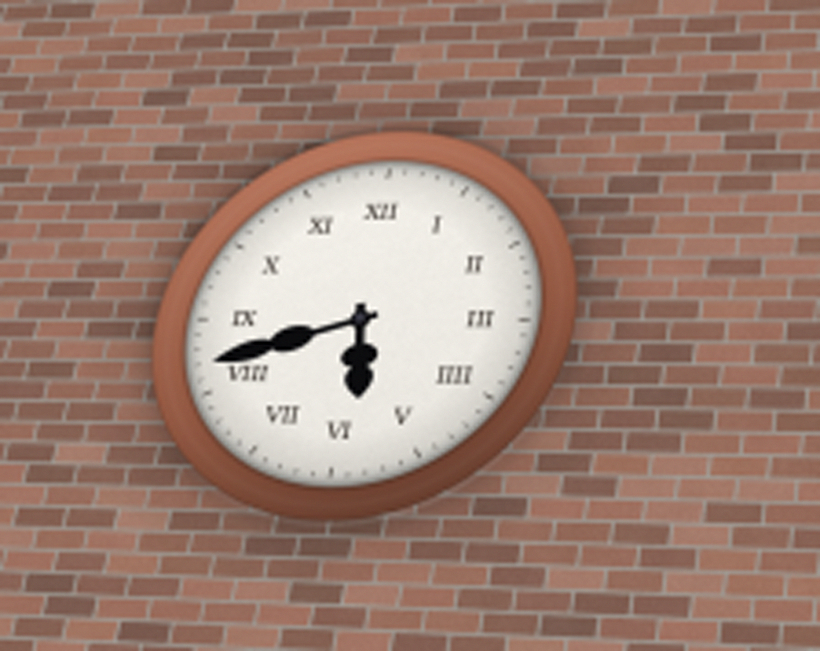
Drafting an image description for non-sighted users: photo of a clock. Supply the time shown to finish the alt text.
5:42
